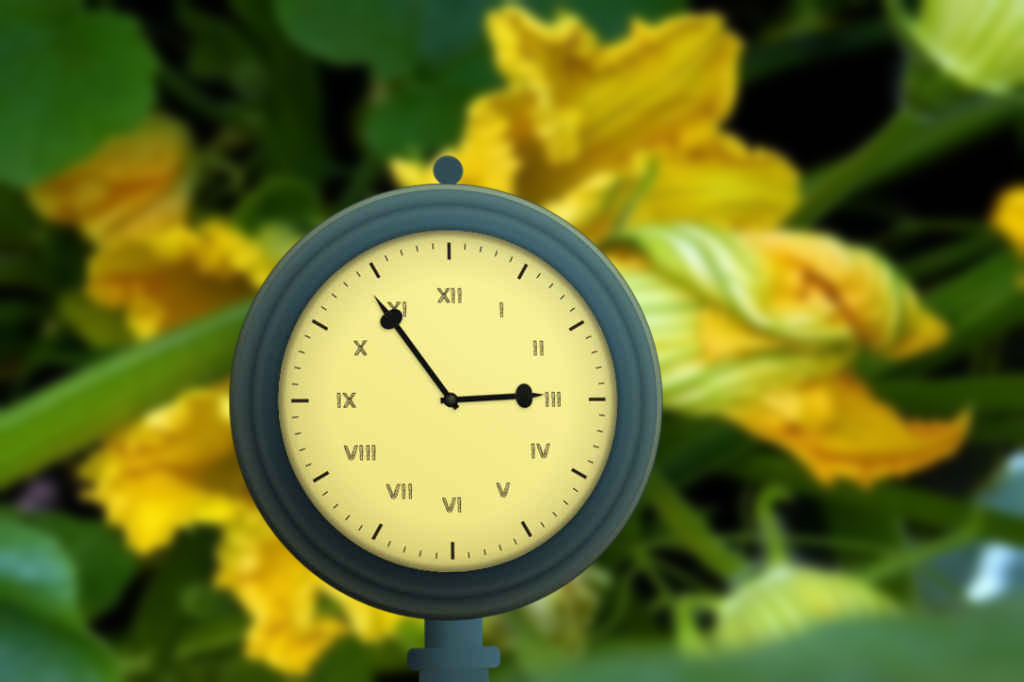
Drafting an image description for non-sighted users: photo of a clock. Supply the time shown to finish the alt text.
2:54
